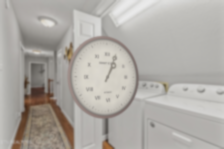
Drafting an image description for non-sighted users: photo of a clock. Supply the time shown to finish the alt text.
1:04
